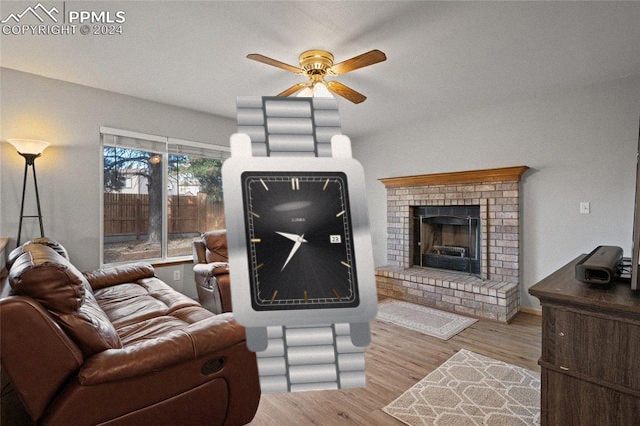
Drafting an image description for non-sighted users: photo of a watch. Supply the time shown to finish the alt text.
9:36
